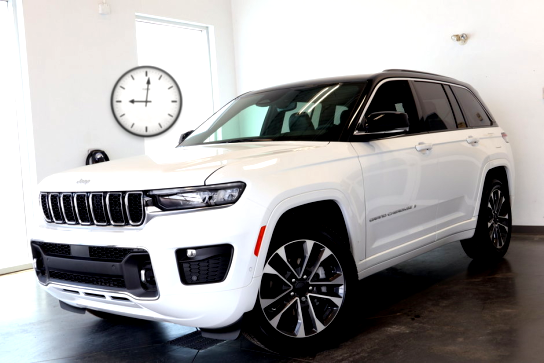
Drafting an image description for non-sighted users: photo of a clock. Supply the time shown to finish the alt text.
9:01
